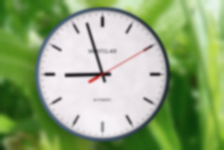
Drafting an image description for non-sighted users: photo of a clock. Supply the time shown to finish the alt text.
8:57:10
